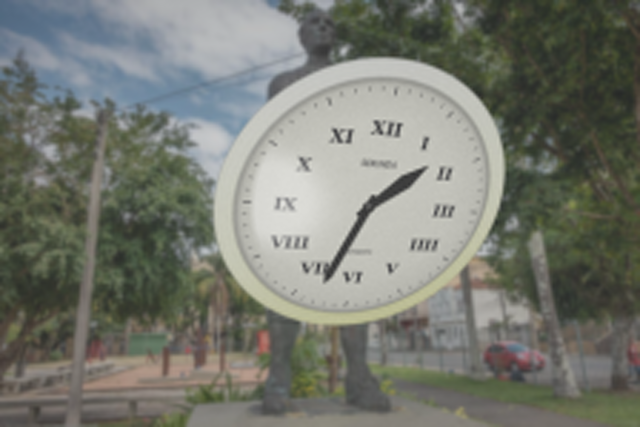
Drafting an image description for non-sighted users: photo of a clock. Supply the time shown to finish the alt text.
1:33
